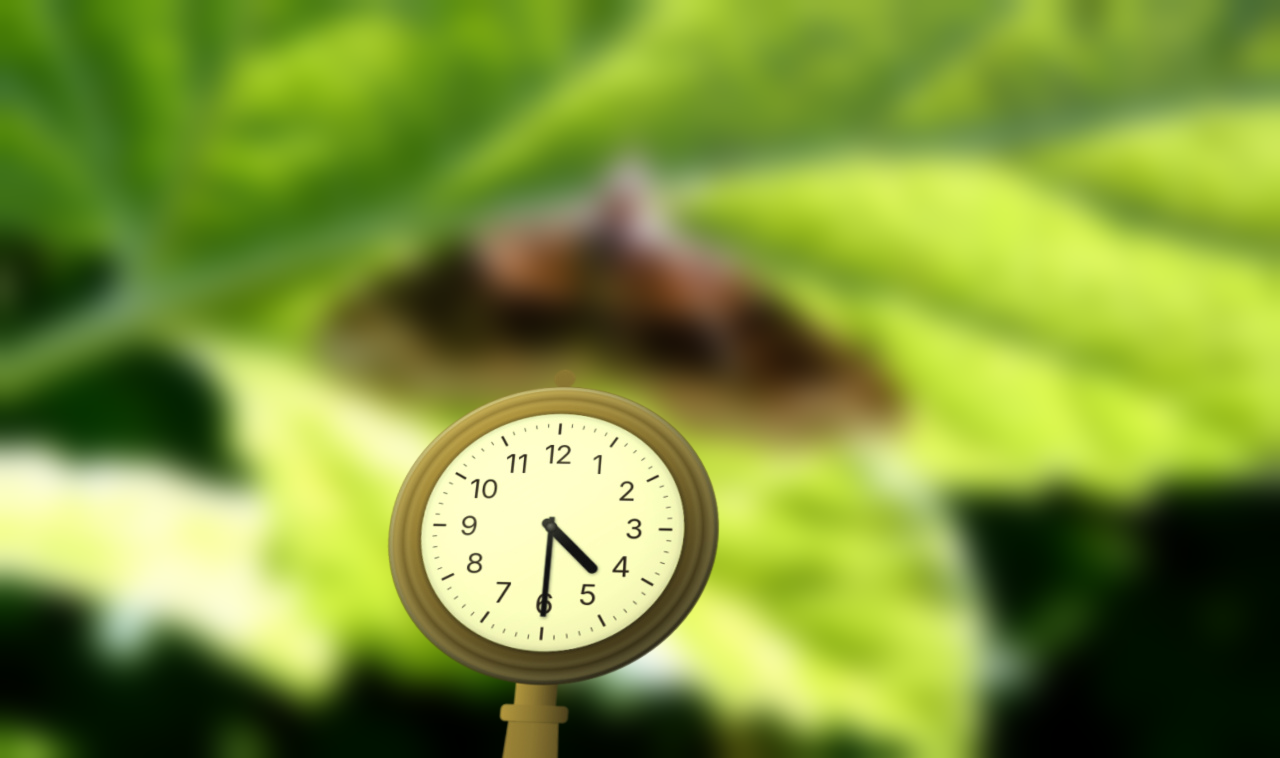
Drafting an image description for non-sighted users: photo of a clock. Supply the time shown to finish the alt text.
4:30
